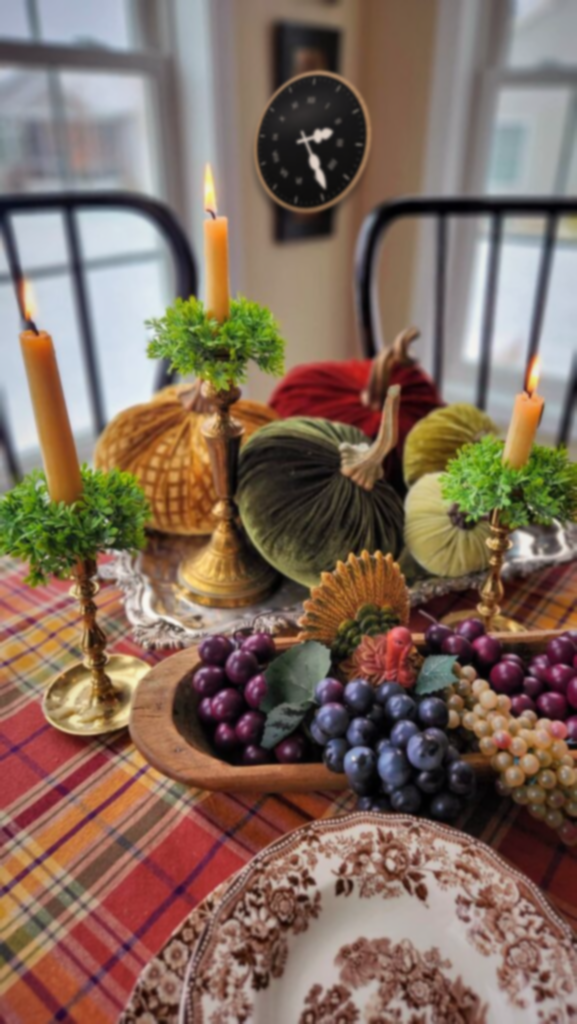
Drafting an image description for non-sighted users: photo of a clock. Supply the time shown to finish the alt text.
2:24
